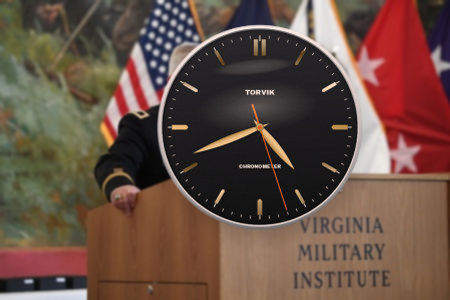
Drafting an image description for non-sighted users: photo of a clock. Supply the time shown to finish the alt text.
4:41:27
